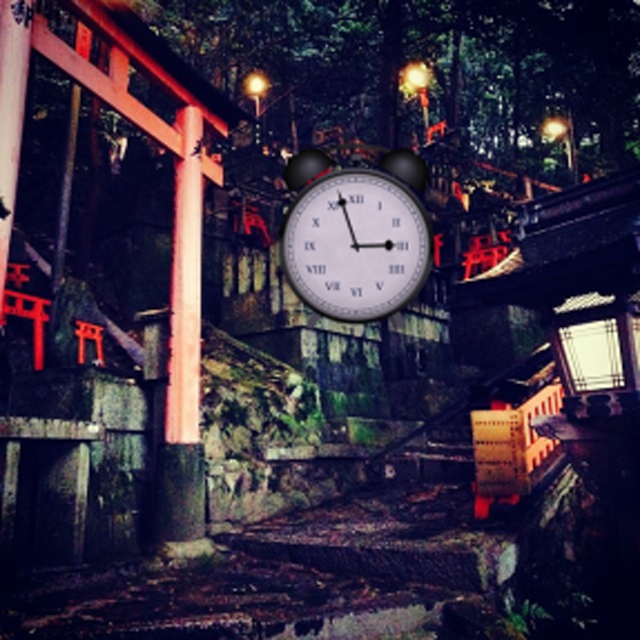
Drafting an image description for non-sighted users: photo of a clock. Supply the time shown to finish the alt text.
2:57
